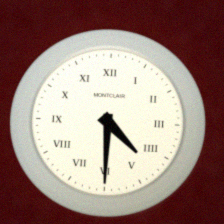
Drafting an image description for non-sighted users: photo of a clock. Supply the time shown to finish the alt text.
4:30
